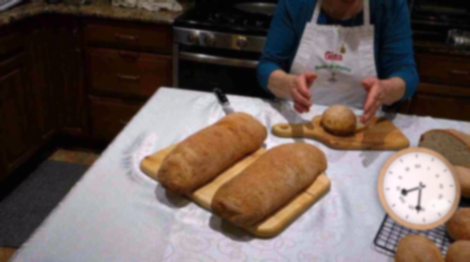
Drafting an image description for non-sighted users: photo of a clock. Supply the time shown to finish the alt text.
8:32
